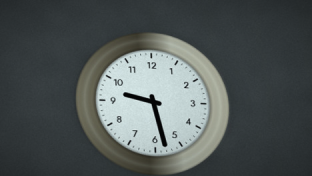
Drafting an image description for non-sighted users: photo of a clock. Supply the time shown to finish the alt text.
9:28
